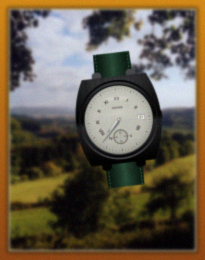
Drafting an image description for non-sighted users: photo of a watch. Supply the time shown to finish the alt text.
7:37
